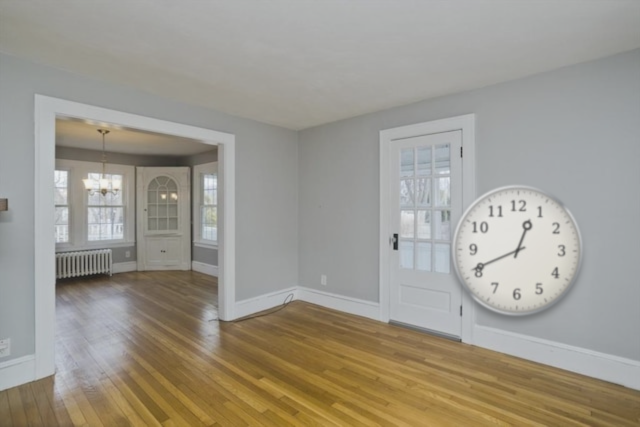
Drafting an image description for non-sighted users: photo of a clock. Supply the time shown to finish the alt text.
12:41
